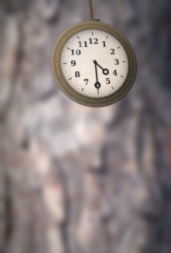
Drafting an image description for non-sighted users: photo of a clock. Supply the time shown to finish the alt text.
4:30
